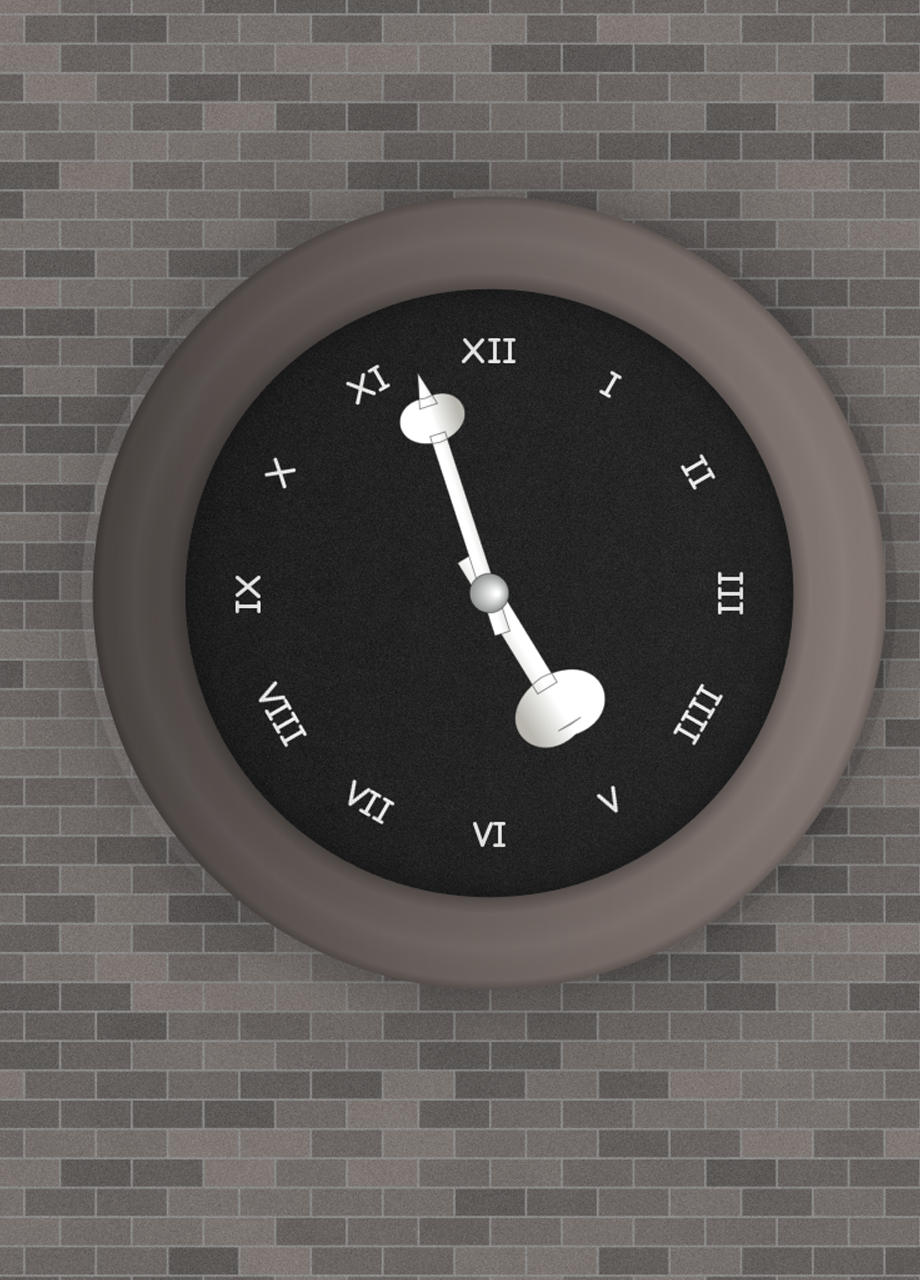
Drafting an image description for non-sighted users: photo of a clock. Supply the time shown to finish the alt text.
4:57
